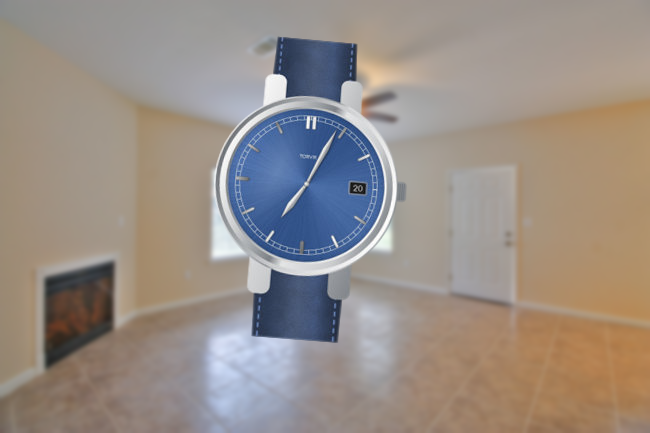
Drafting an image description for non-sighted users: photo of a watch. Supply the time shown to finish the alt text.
7:04
